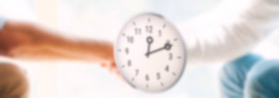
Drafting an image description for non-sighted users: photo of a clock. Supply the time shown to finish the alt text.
12:11
